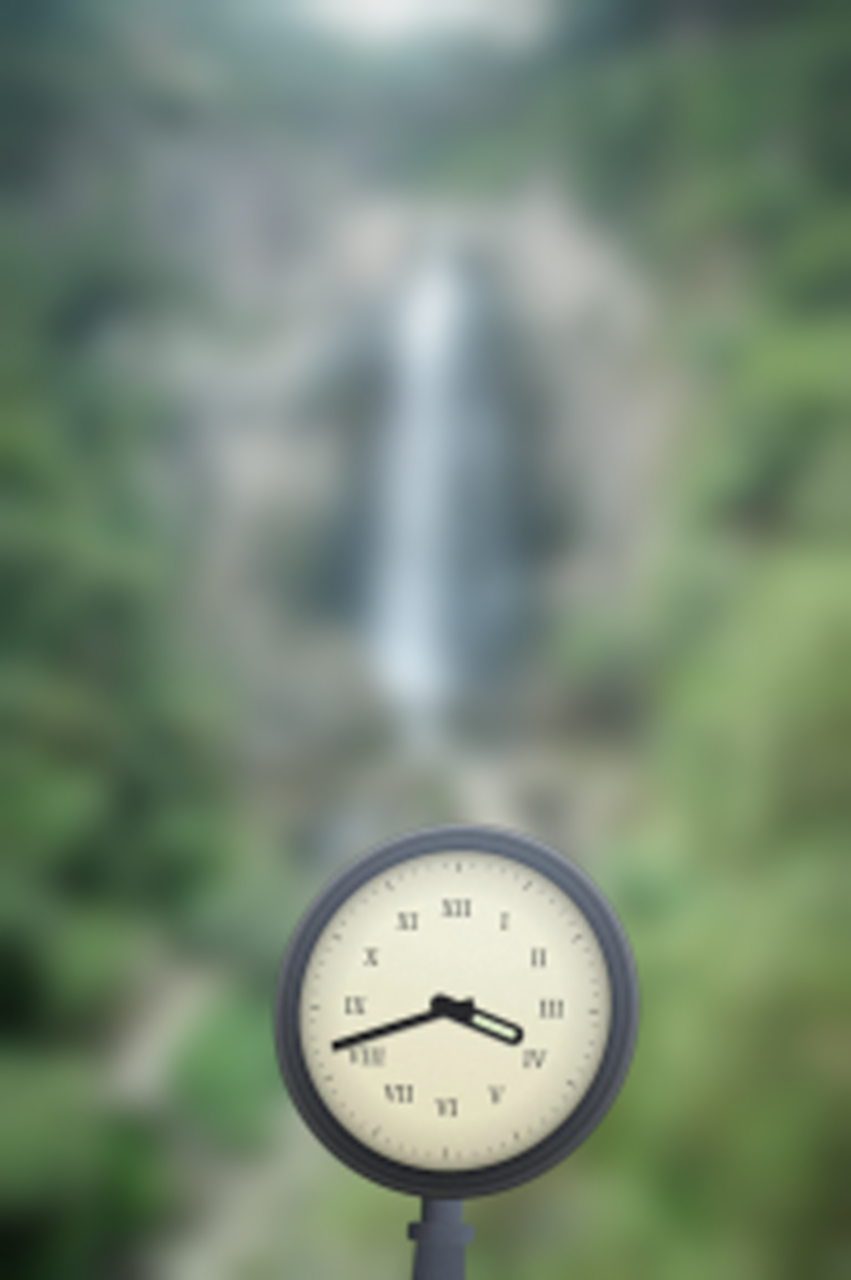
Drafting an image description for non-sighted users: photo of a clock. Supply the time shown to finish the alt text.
3:42
